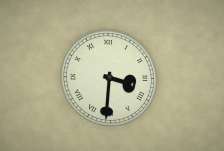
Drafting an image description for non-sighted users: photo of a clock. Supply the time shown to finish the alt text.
3:31
